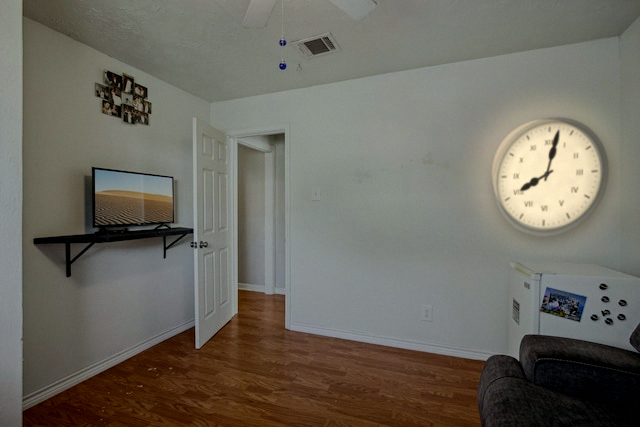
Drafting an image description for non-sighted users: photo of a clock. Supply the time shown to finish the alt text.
8:02
